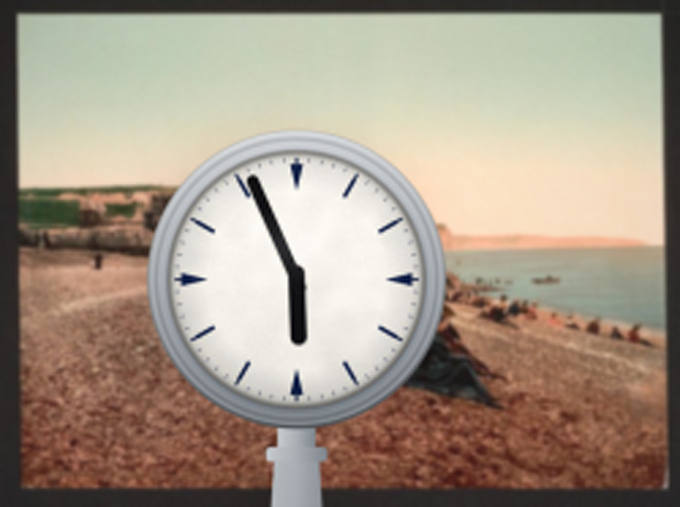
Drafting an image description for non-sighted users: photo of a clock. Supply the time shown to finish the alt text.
5:56
